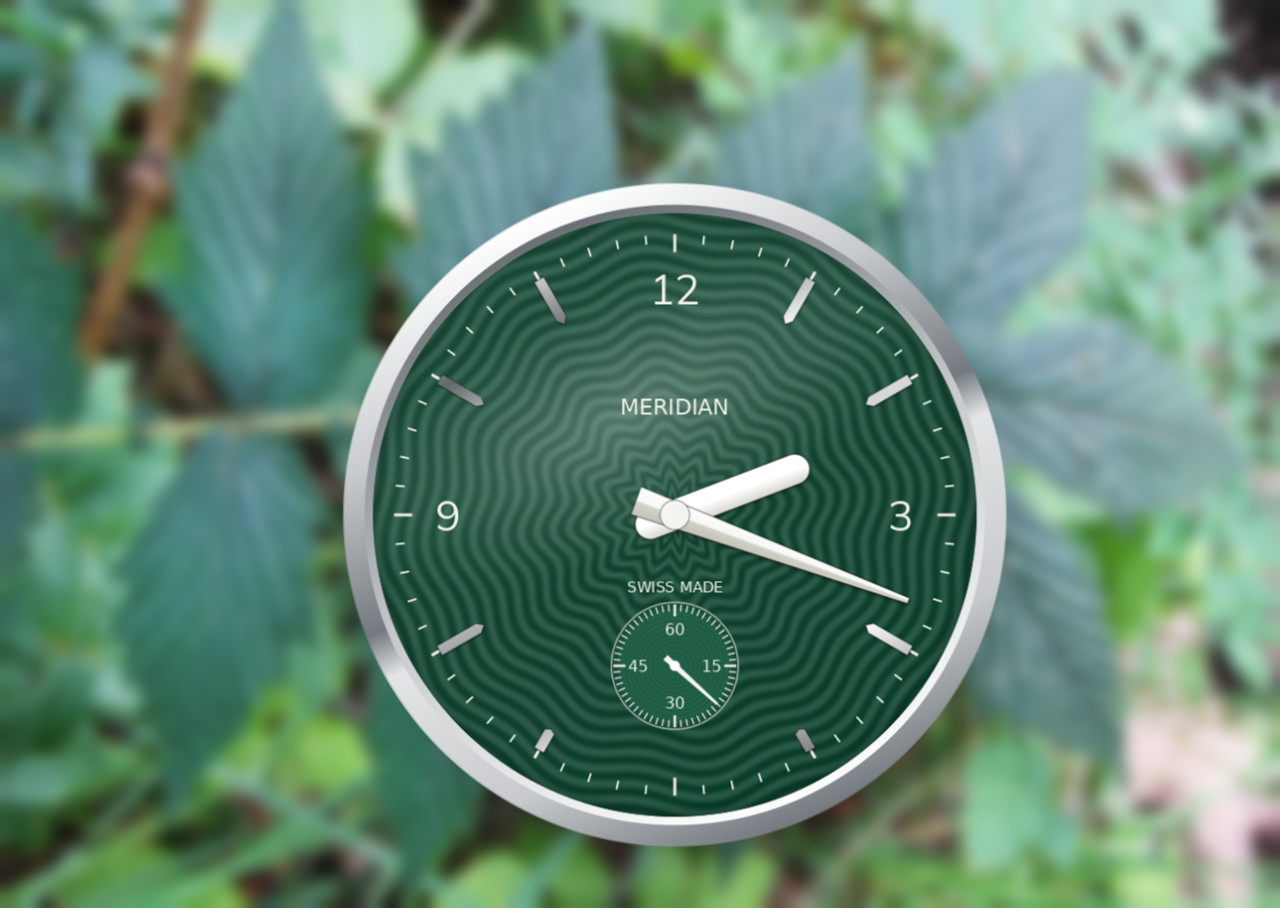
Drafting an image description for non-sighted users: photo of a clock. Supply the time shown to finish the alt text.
2:18:22
